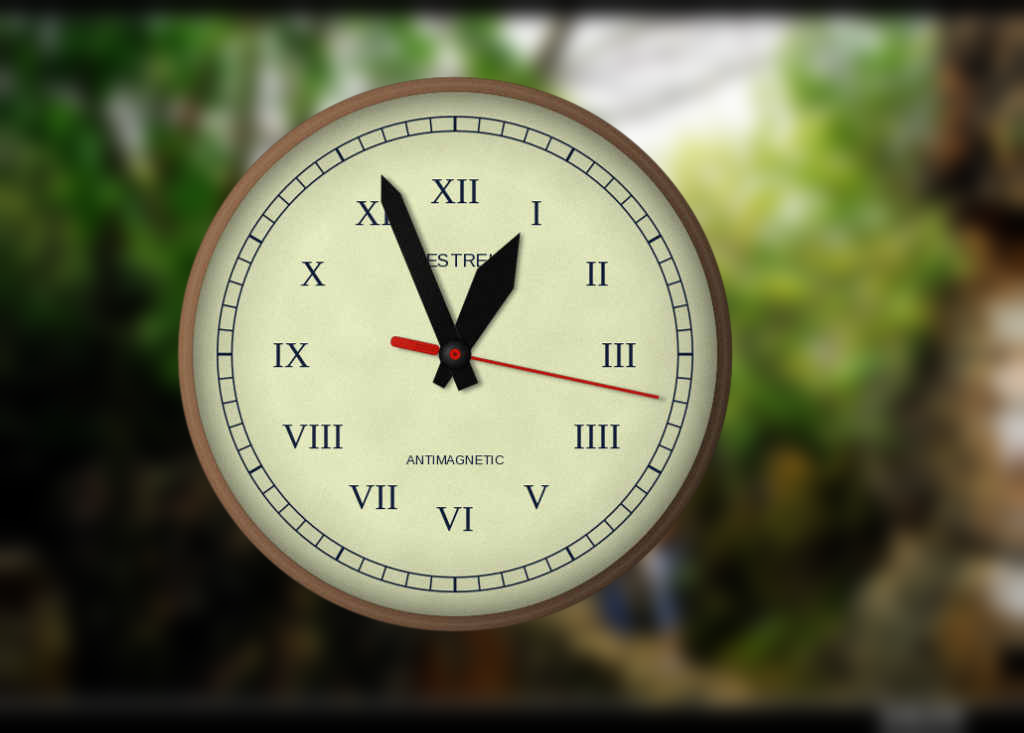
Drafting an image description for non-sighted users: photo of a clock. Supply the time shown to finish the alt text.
12:56:17
